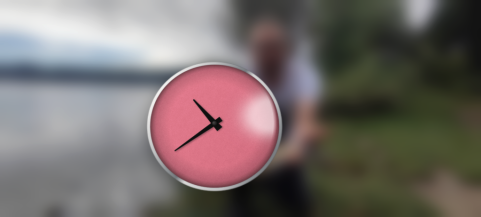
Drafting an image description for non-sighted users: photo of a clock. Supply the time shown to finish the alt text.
10:39
